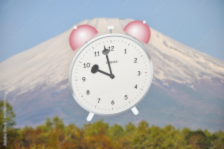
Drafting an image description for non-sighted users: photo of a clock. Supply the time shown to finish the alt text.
9:58
